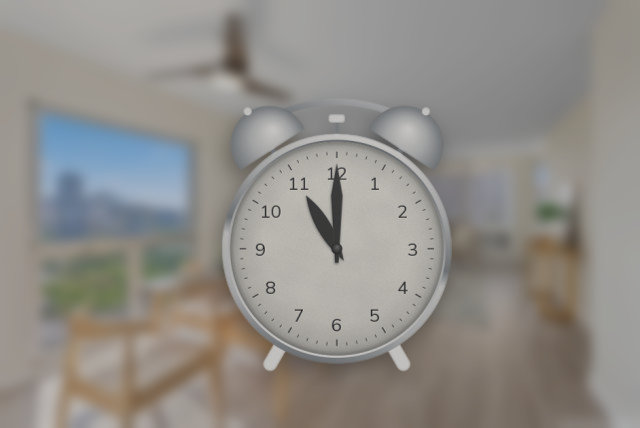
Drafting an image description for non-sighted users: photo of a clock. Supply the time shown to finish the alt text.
11:00
